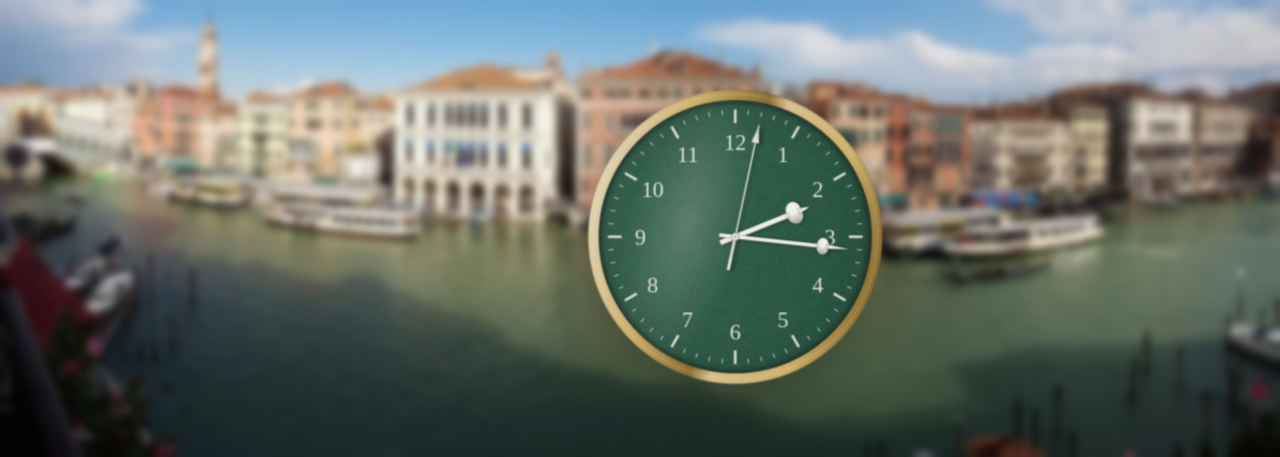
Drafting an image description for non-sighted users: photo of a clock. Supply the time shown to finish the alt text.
2:16:02
